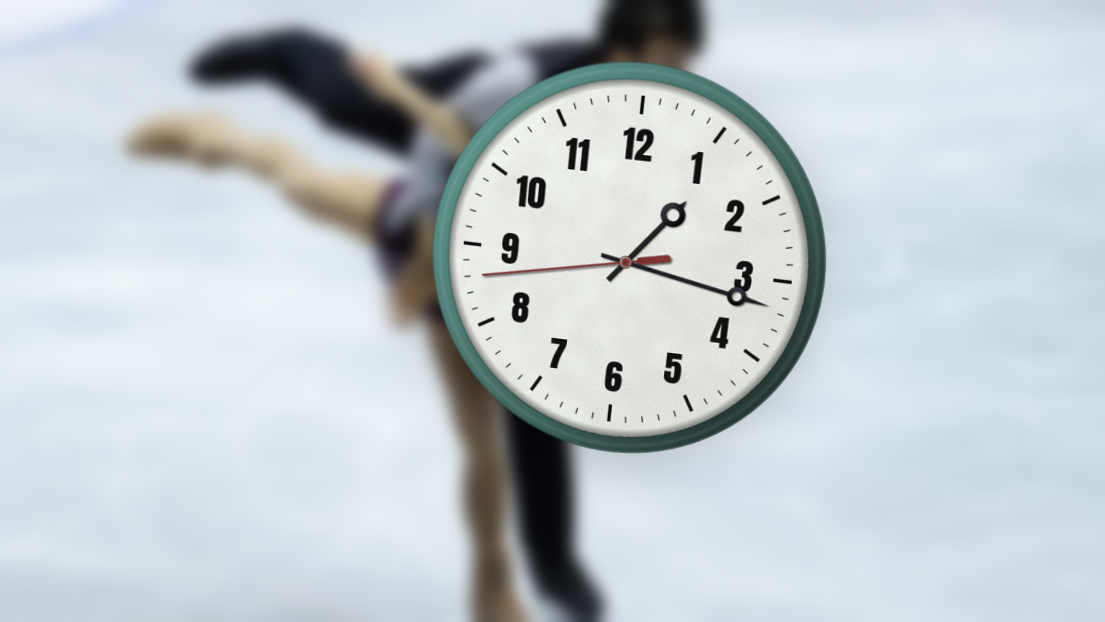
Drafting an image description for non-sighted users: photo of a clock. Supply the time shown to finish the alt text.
1:16:43
